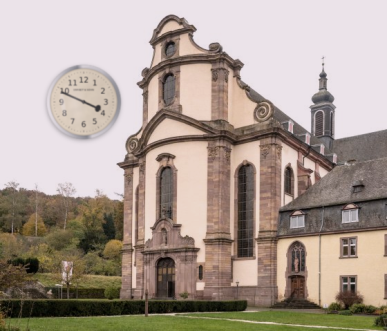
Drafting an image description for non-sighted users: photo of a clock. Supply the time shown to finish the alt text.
3:49
